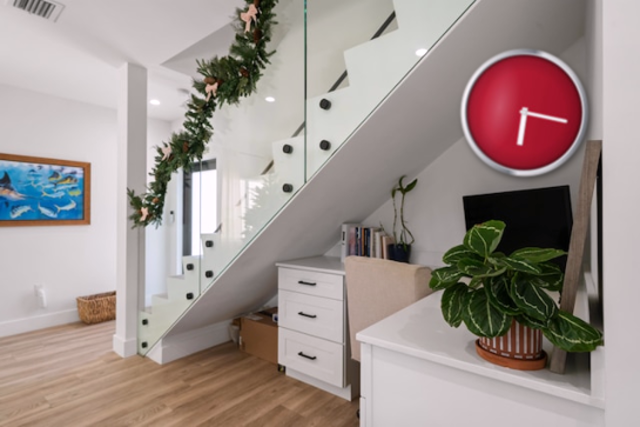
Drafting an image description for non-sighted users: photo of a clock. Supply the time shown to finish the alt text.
6:17
